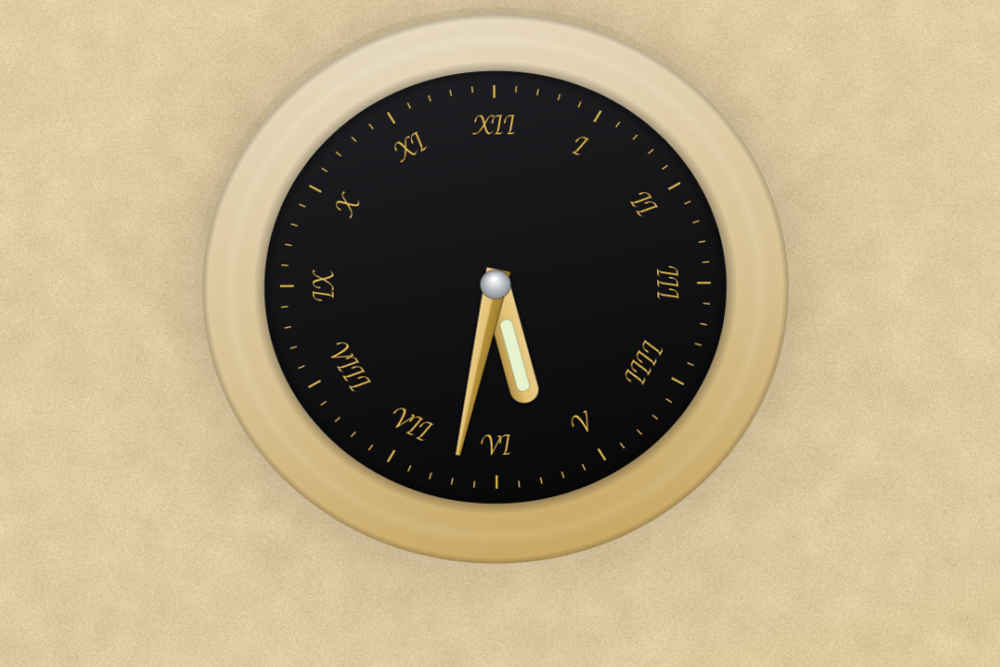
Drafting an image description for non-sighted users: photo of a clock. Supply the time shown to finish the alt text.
5:32
